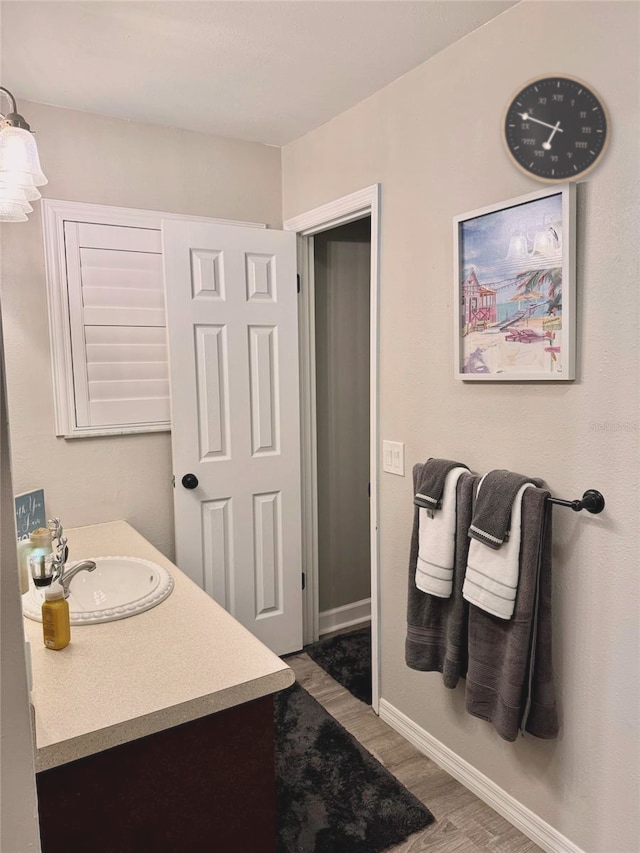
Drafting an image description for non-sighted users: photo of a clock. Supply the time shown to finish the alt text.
6:48
